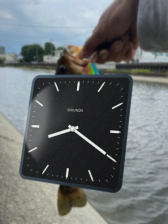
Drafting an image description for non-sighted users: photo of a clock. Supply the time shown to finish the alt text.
8:20
